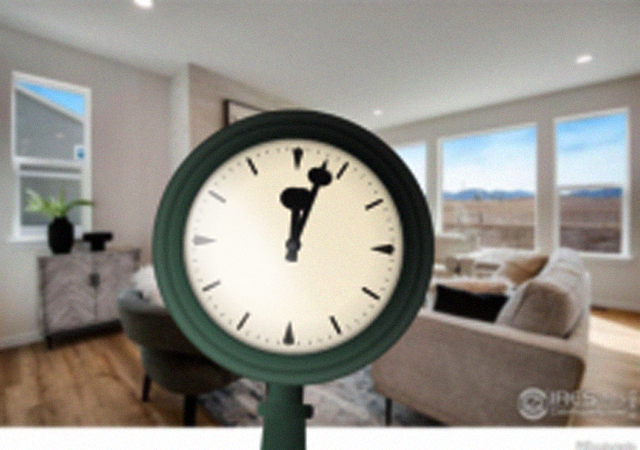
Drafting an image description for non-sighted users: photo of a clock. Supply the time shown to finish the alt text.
12:03
